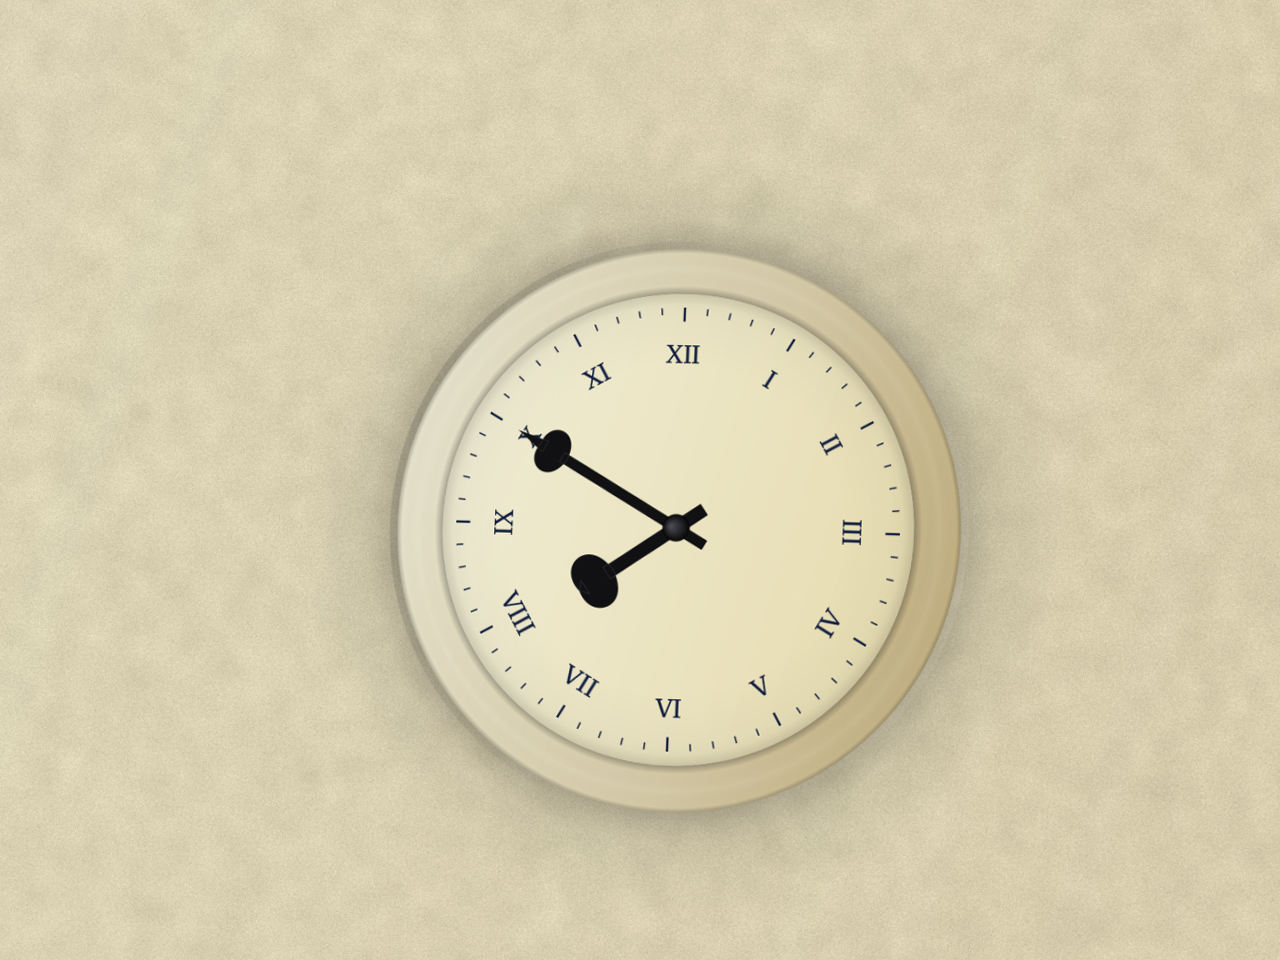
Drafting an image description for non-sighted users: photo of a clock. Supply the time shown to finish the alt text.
7:50
